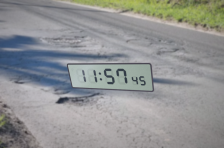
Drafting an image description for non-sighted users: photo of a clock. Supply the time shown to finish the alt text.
11:57:45
